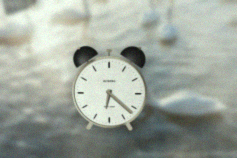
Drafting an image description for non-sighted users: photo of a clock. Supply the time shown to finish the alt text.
6:22
